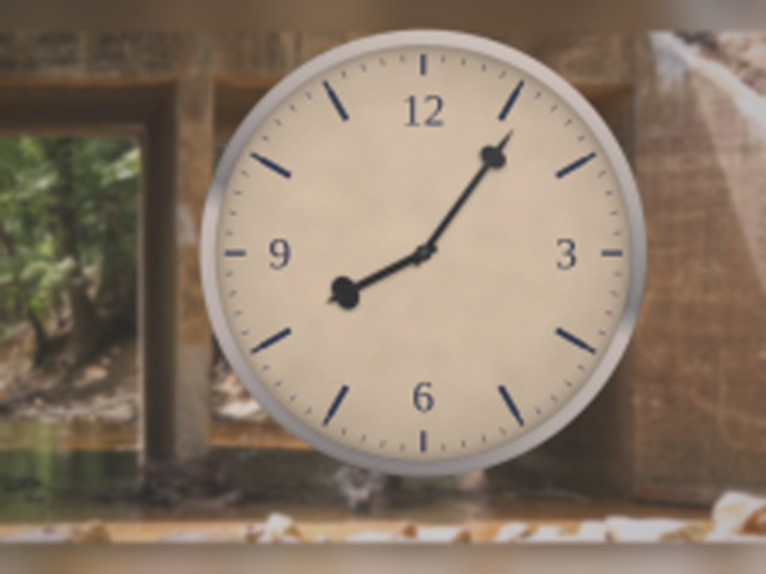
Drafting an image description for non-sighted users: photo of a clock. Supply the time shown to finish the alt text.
8:06
